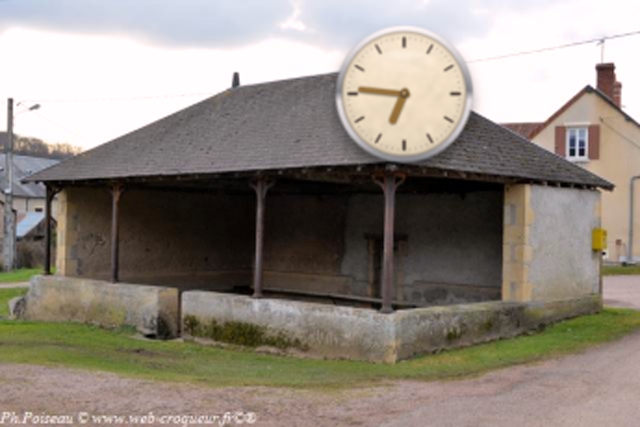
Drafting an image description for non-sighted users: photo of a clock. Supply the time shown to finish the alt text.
6:46
